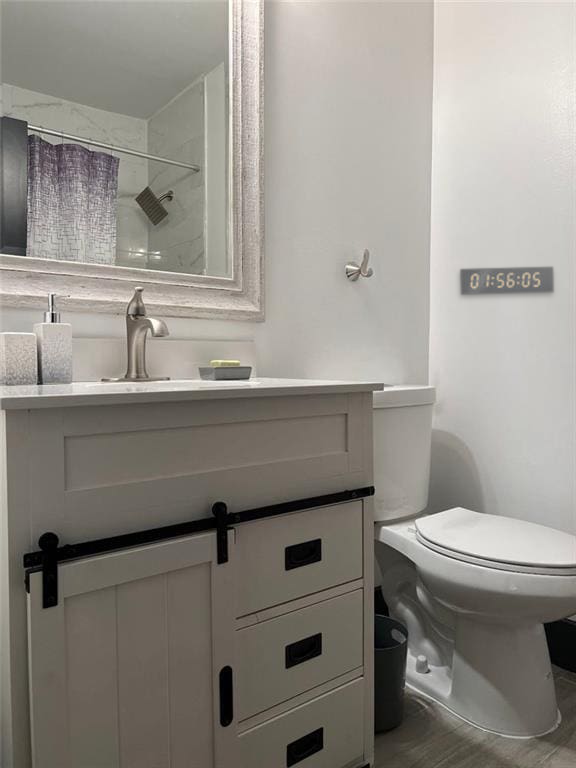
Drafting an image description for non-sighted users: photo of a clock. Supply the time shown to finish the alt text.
1:56:05
